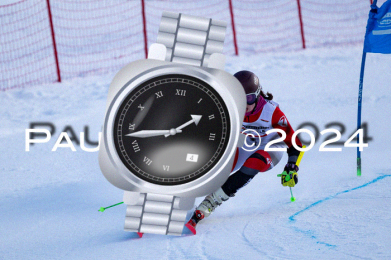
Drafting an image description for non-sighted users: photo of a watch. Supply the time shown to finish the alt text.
1:43
